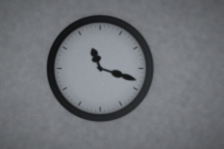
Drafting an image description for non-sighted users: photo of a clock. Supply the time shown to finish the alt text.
11:18
